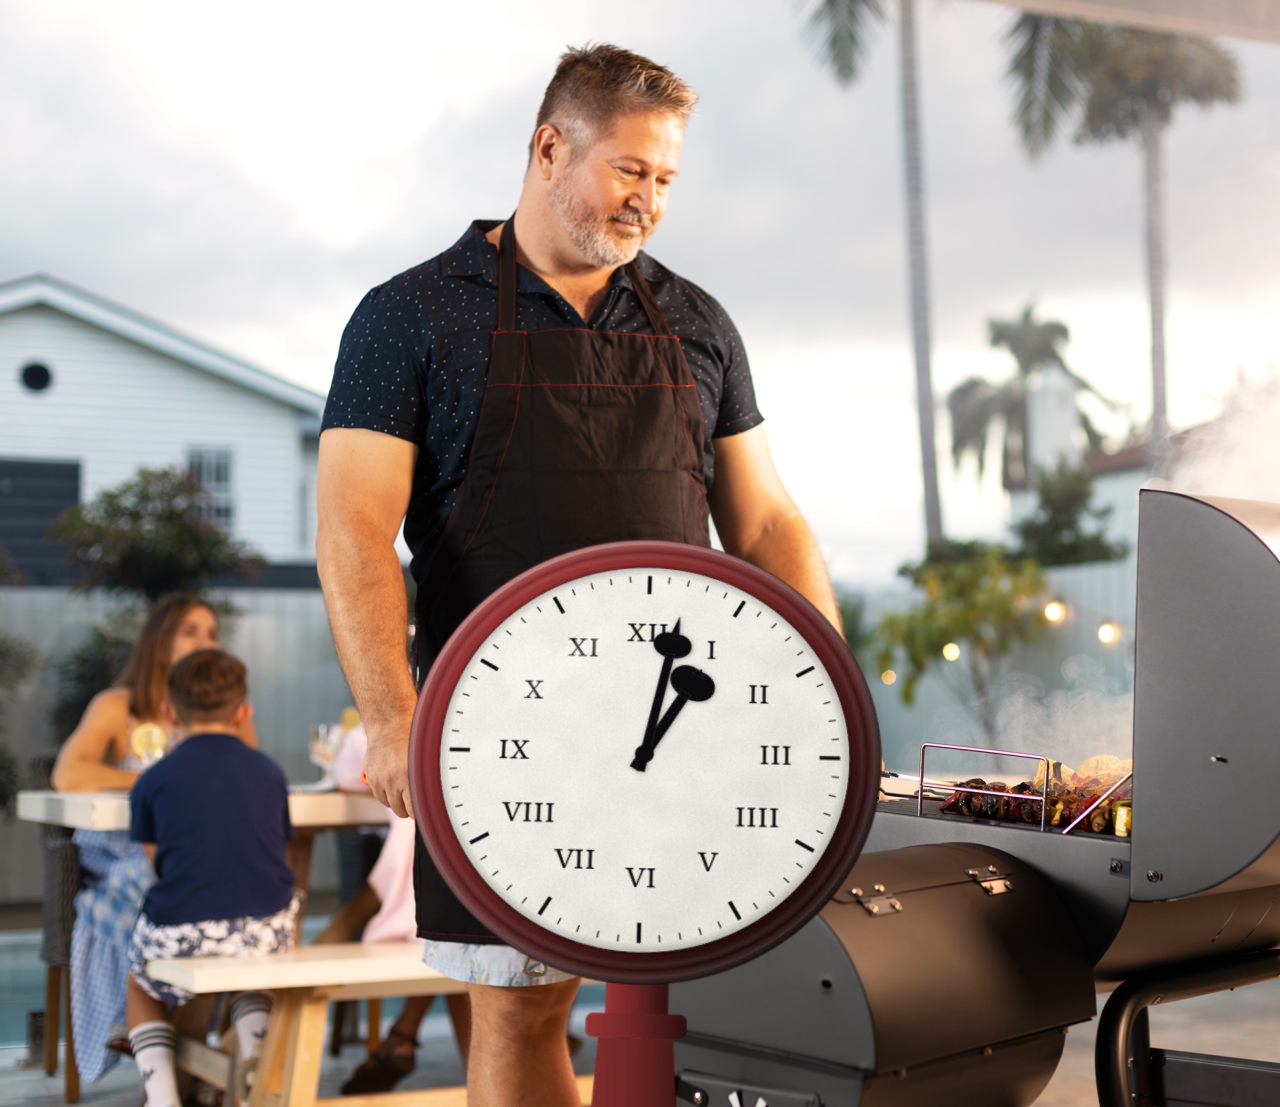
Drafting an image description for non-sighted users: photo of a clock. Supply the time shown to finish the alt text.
1:02
